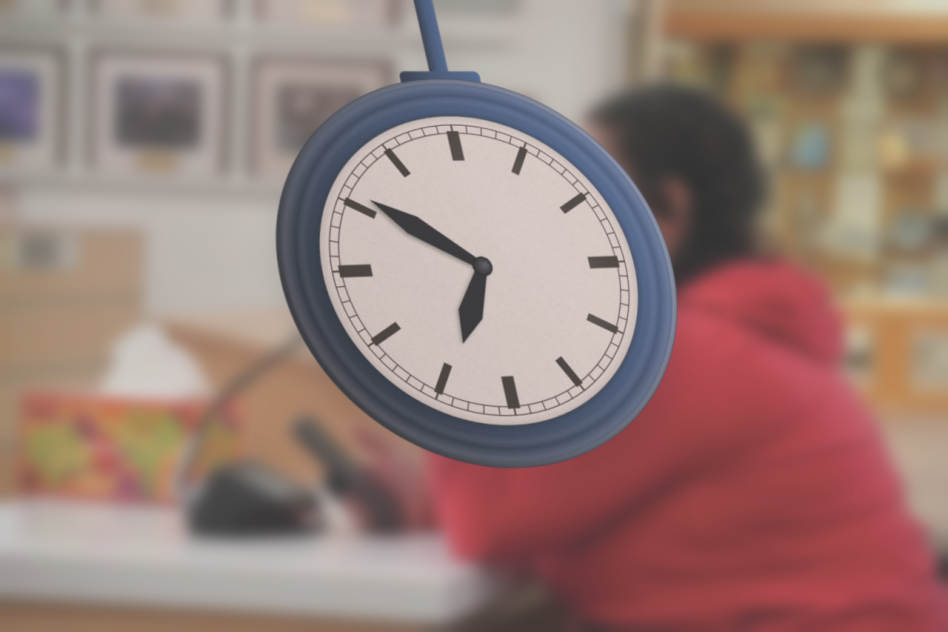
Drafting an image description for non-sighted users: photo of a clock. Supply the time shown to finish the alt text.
6:51
